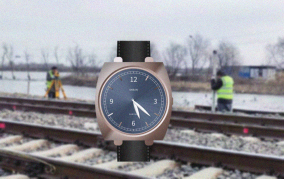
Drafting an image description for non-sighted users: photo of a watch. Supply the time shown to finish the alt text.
5:22
